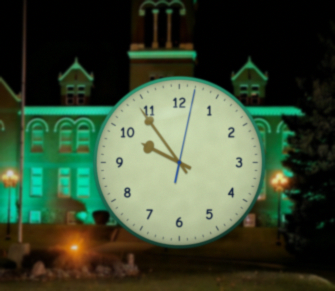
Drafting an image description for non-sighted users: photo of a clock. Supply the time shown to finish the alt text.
9:54:02
